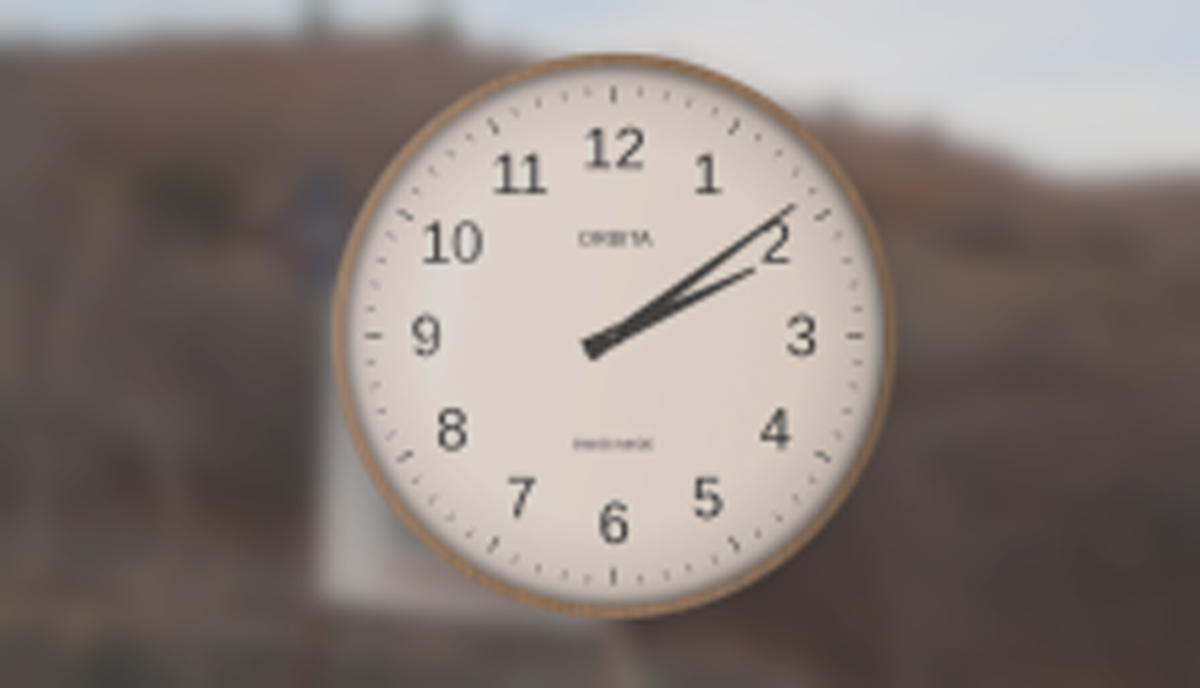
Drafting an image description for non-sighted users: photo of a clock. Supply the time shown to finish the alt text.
2:09
